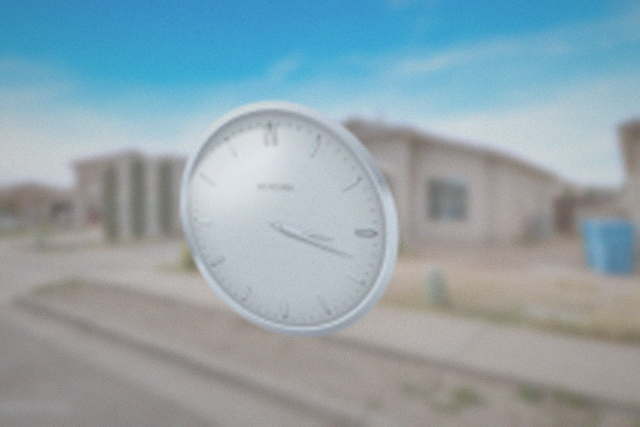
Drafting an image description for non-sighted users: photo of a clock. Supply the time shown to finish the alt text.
3:18
